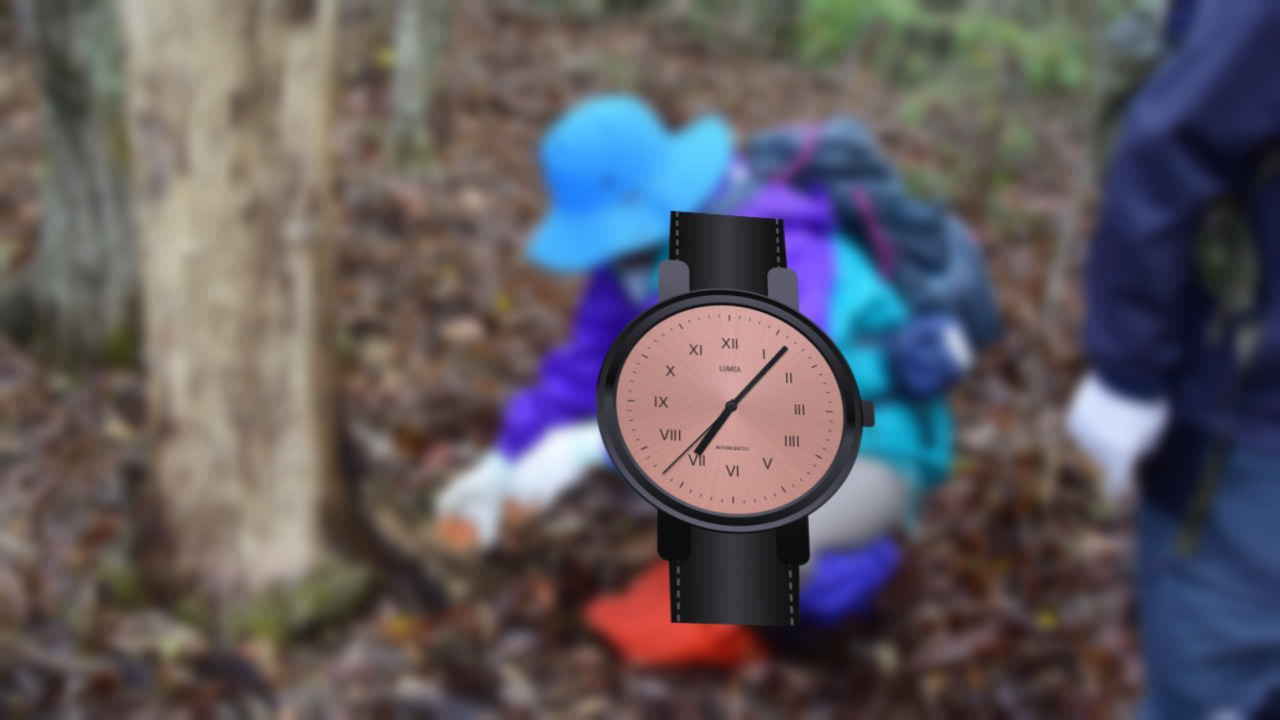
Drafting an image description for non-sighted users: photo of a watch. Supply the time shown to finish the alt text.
7:06:37
